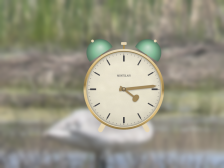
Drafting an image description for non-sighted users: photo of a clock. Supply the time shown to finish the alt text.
4:14
